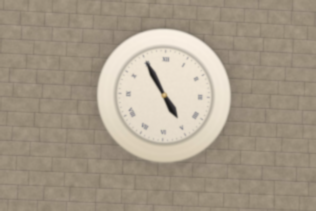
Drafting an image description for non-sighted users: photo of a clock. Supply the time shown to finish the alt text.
4:55
